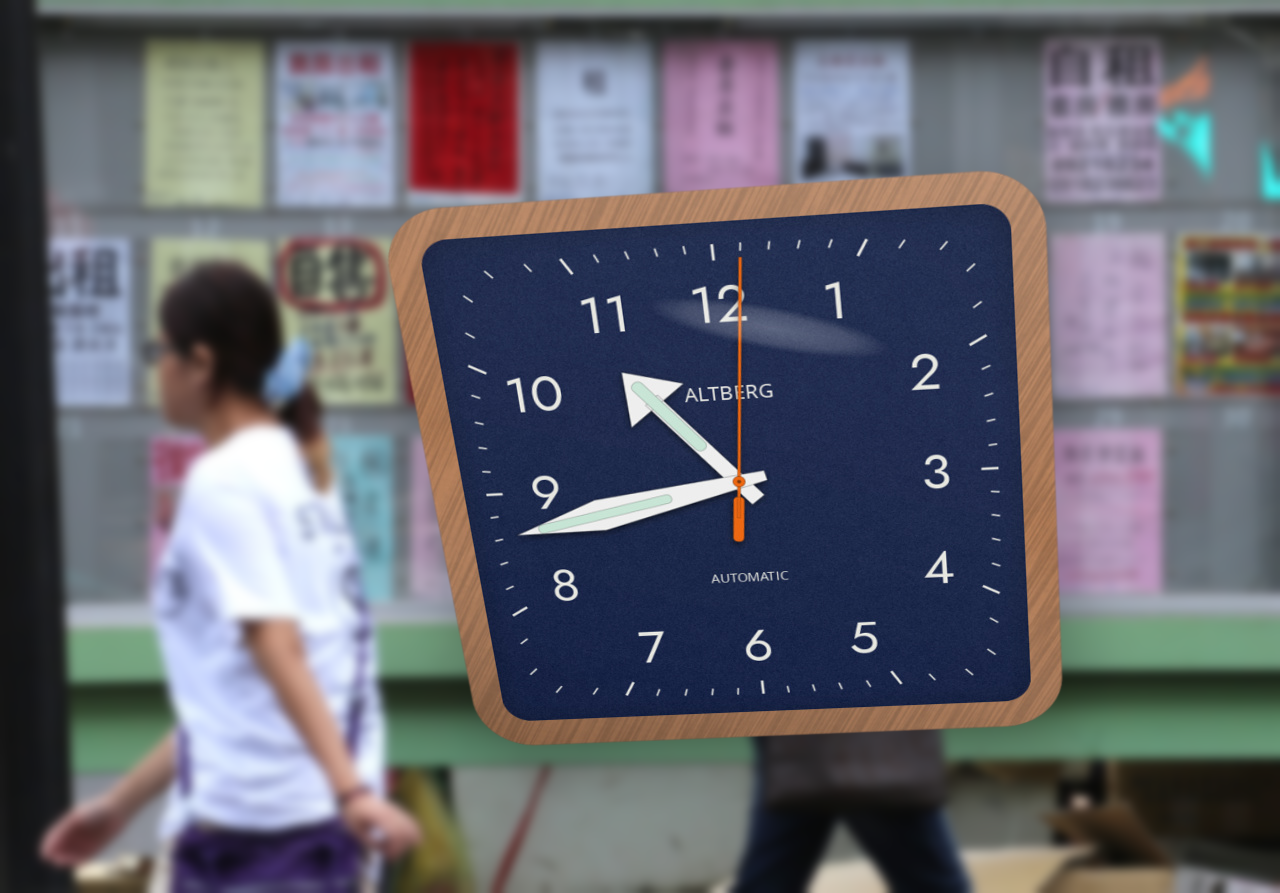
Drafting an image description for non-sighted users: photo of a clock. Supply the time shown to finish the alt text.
10:43:01
